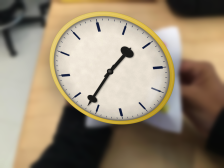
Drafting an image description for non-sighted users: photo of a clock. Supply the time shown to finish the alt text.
1:37
